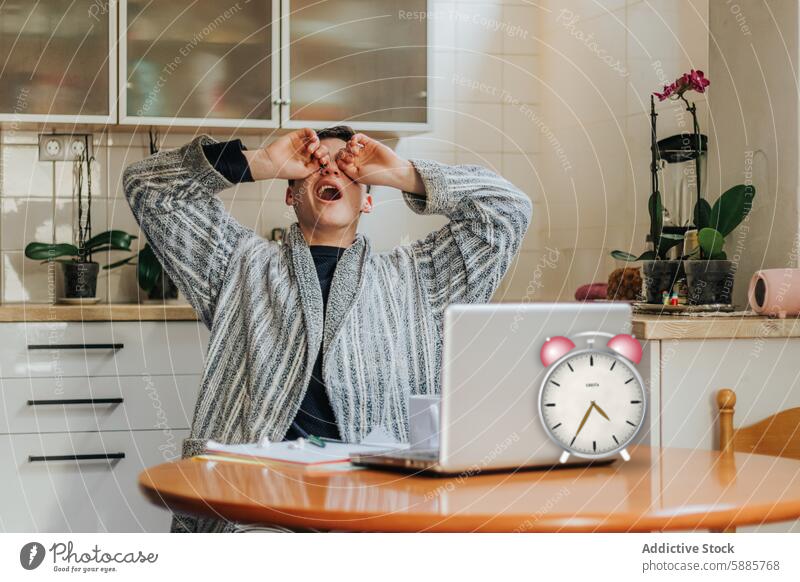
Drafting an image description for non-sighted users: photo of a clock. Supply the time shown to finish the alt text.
4:35
